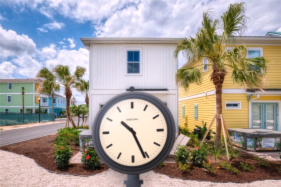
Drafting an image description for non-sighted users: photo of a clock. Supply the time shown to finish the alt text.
10:26
